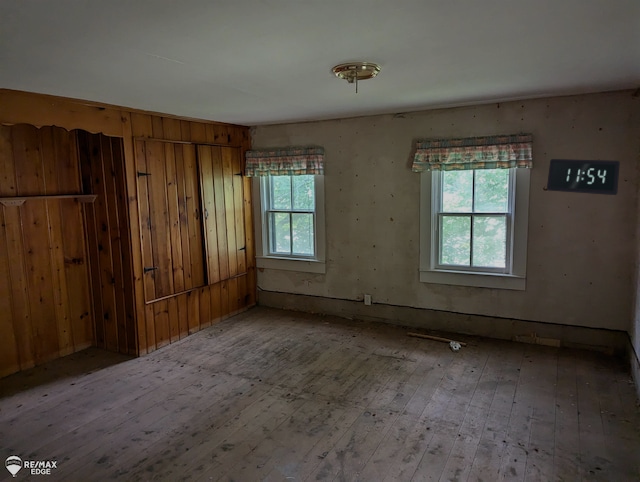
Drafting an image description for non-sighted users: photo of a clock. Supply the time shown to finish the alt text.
11:54
